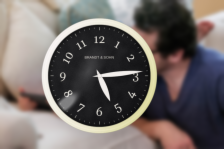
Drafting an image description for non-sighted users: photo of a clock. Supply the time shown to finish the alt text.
5:14
